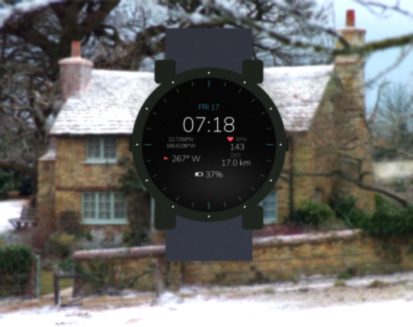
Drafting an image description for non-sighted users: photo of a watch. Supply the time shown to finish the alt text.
7:18
